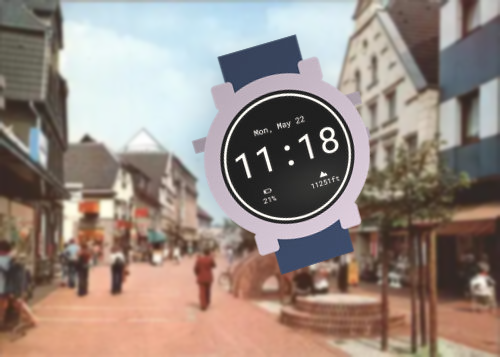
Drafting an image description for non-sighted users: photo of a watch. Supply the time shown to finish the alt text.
11:18
